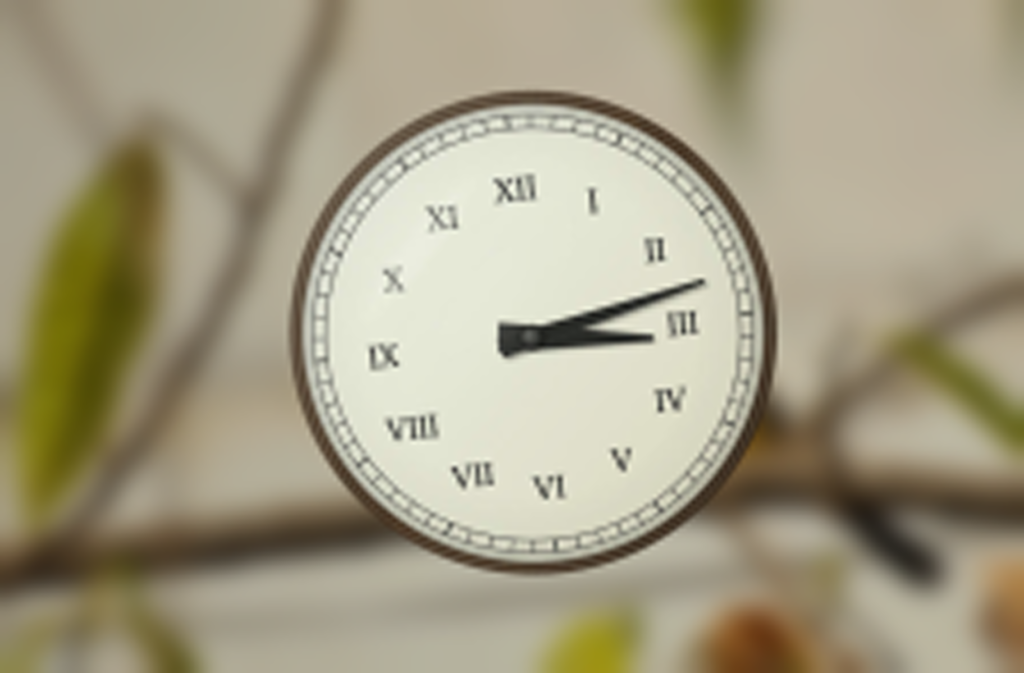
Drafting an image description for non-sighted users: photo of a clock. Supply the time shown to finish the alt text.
3:13
